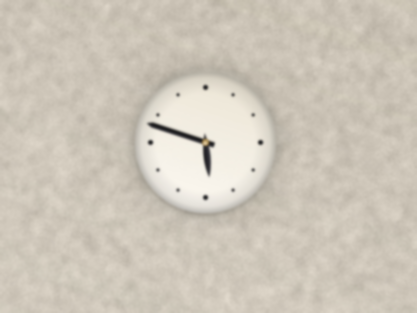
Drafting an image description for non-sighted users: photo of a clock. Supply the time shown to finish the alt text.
5:48
